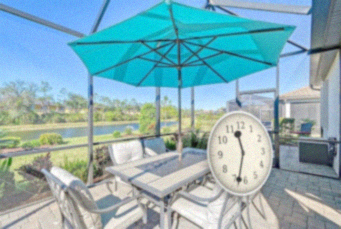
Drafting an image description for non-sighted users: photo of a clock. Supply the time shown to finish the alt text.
11:33
